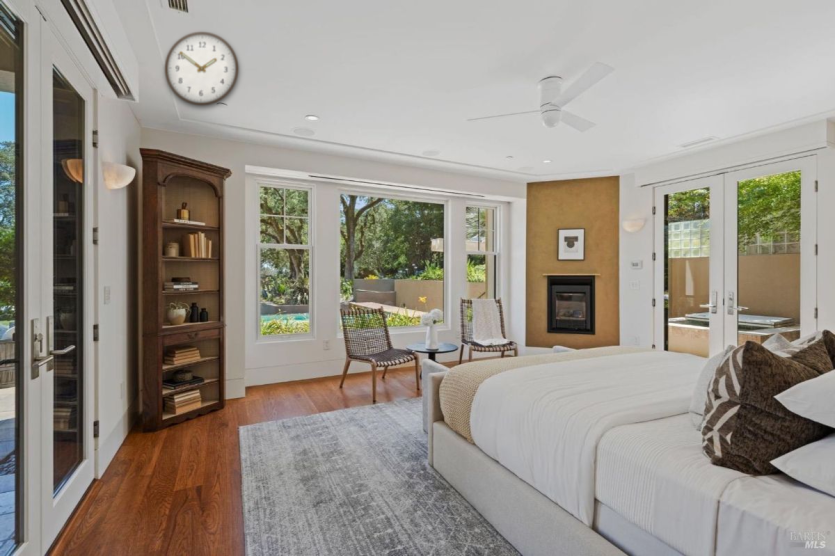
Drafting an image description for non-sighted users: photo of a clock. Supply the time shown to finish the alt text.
1:51
